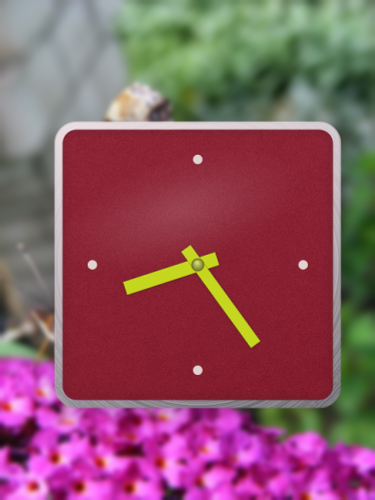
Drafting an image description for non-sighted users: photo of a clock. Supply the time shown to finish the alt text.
8:24
